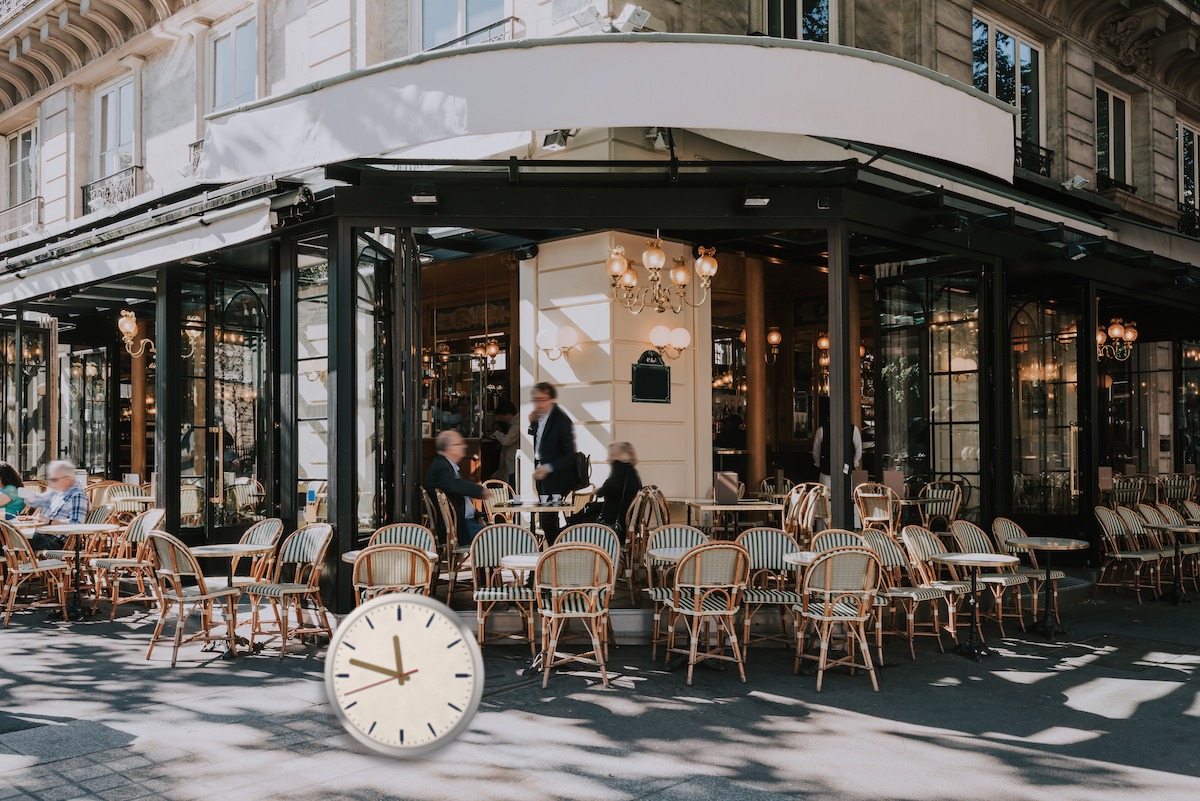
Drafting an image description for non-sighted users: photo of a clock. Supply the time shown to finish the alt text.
11:47:42
